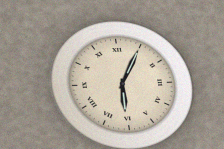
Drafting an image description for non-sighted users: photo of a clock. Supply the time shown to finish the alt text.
6:05
